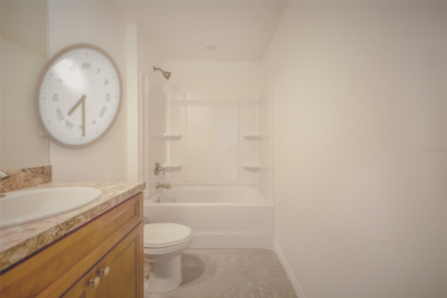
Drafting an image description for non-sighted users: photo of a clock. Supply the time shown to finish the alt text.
7:29
